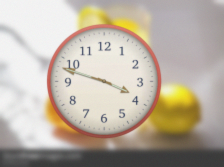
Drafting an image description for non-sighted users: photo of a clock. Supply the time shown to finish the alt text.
3:48
